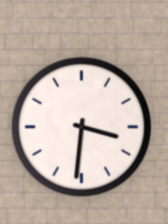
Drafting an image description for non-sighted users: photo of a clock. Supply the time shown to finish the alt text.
3:31
